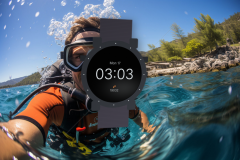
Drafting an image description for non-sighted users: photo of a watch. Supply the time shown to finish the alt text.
3:03
